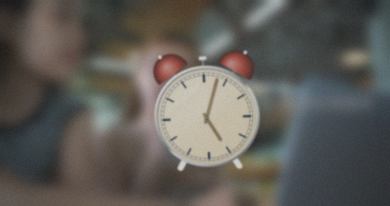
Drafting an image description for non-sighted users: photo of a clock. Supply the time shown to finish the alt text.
5:03
